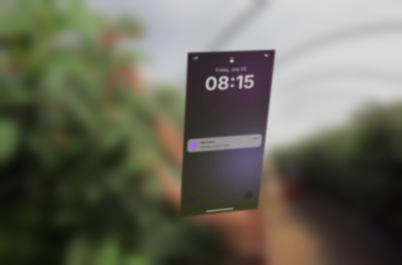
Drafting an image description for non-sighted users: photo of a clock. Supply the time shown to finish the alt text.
8:15
